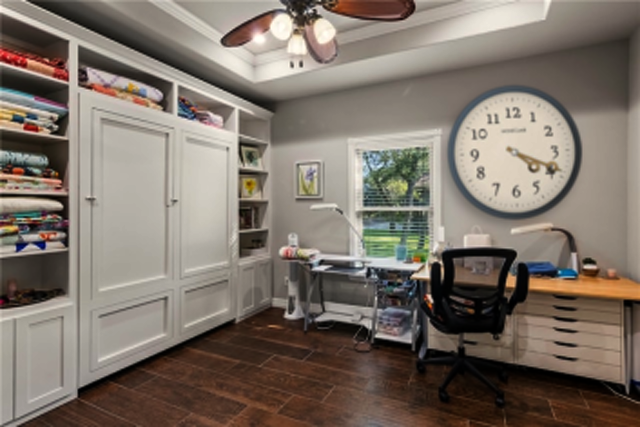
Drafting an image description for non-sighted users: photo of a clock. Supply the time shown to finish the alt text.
4:19
